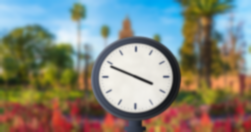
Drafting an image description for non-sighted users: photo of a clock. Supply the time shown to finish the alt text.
3:49
